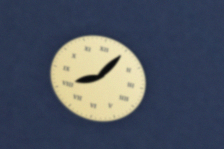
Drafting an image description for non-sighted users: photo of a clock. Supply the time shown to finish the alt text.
8:05
